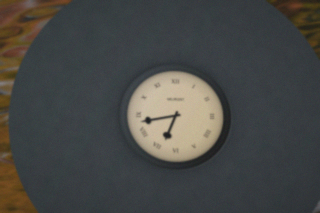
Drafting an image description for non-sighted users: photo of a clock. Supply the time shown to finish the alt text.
6:43
